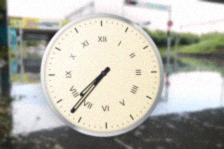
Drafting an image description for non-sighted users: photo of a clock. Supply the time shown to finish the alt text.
7:37
